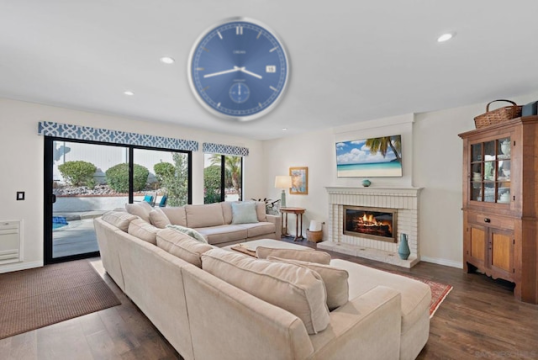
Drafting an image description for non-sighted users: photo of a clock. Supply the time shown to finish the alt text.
3:43
